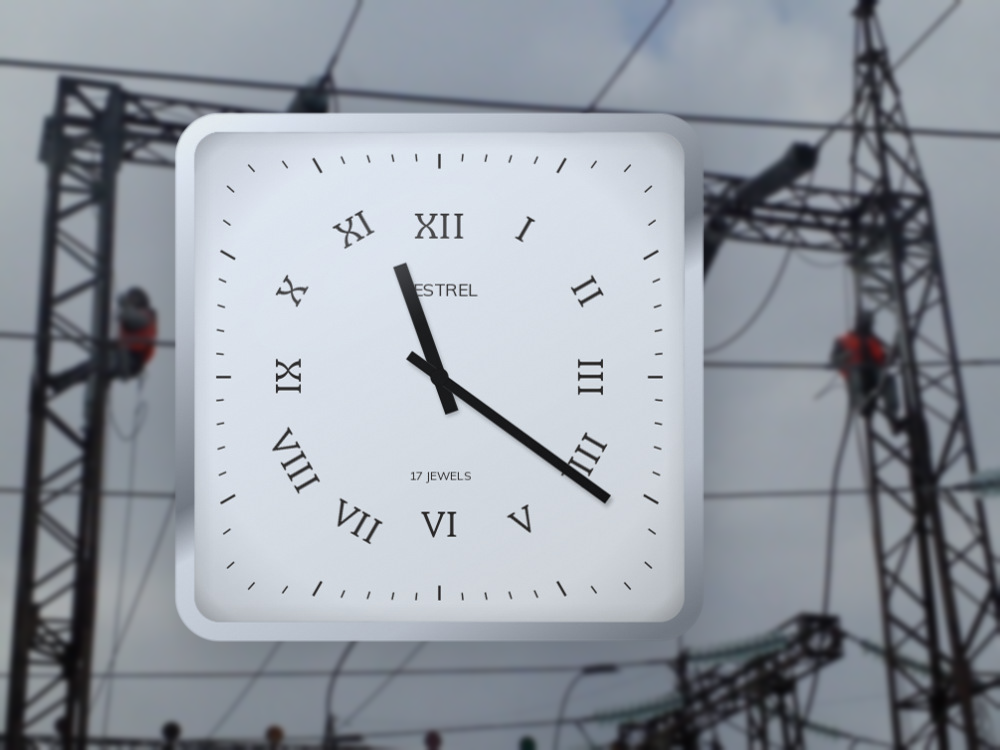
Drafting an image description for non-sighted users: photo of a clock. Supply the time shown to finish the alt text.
11:21
